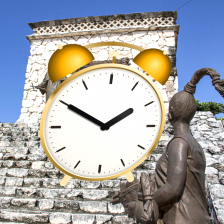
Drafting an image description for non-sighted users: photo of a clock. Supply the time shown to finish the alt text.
1:50
